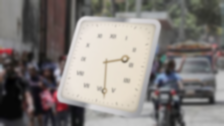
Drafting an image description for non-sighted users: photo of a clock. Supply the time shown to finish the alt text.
2:28
